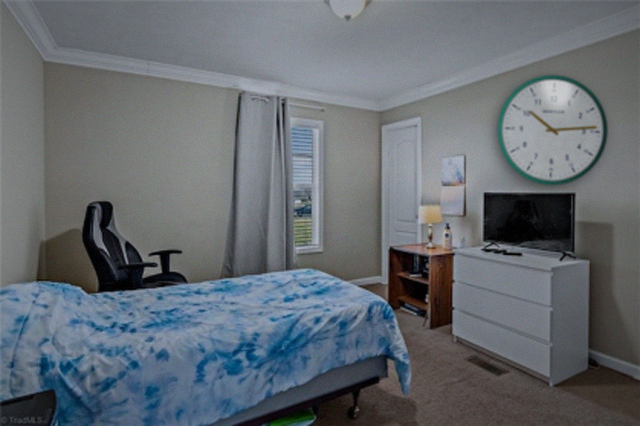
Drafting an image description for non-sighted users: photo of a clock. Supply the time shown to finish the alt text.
10:14
